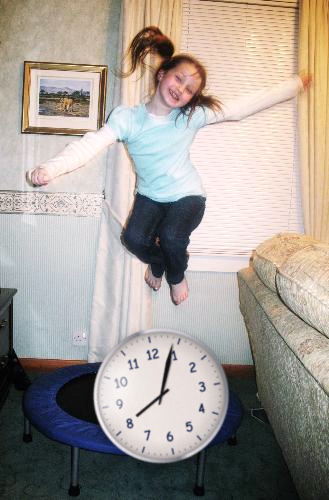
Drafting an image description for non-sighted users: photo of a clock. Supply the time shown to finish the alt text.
8:04
